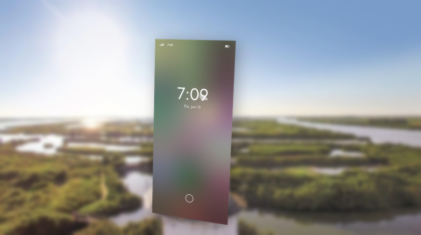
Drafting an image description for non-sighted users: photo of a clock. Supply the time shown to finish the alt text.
7:09
